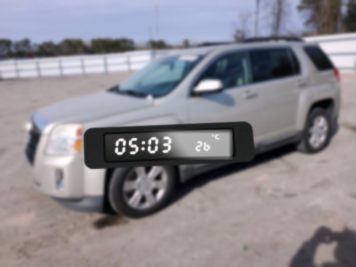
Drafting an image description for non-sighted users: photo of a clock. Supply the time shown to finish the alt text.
5:03
